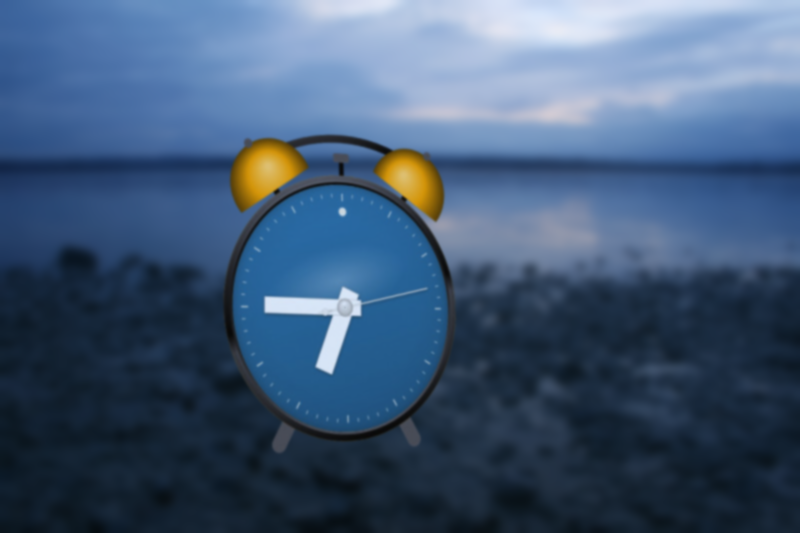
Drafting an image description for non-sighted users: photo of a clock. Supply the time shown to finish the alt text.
6:45:13
